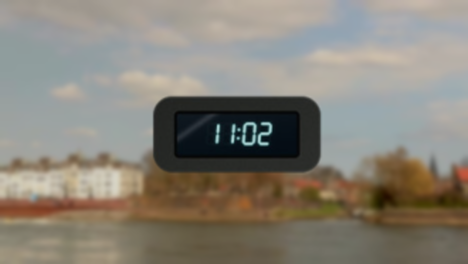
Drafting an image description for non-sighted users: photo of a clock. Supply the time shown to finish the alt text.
11:02
